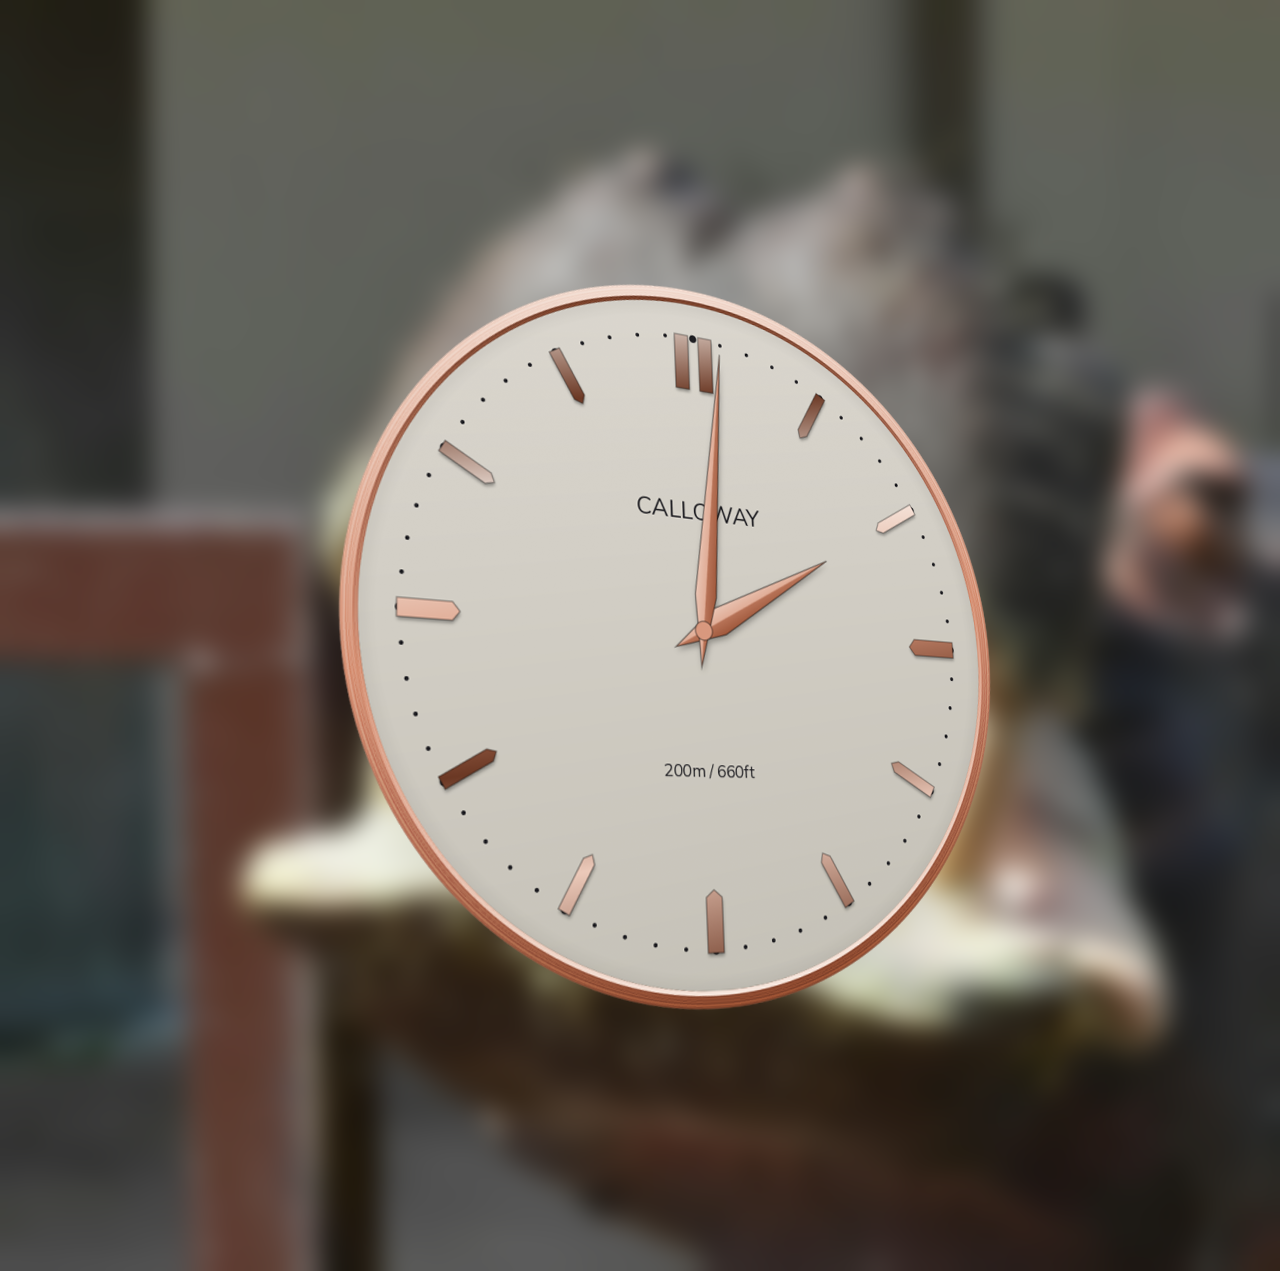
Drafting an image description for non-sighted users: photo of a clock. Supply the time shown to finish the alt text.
2:01
